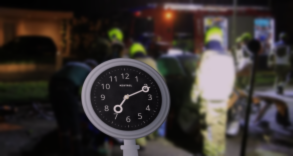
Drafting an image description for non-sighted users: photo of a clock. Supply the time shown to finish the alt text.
7:11
